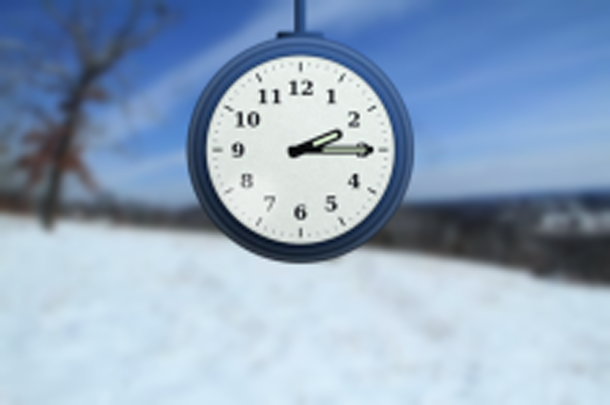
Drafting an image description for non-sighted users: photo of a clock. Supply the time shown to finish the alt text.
2:15
